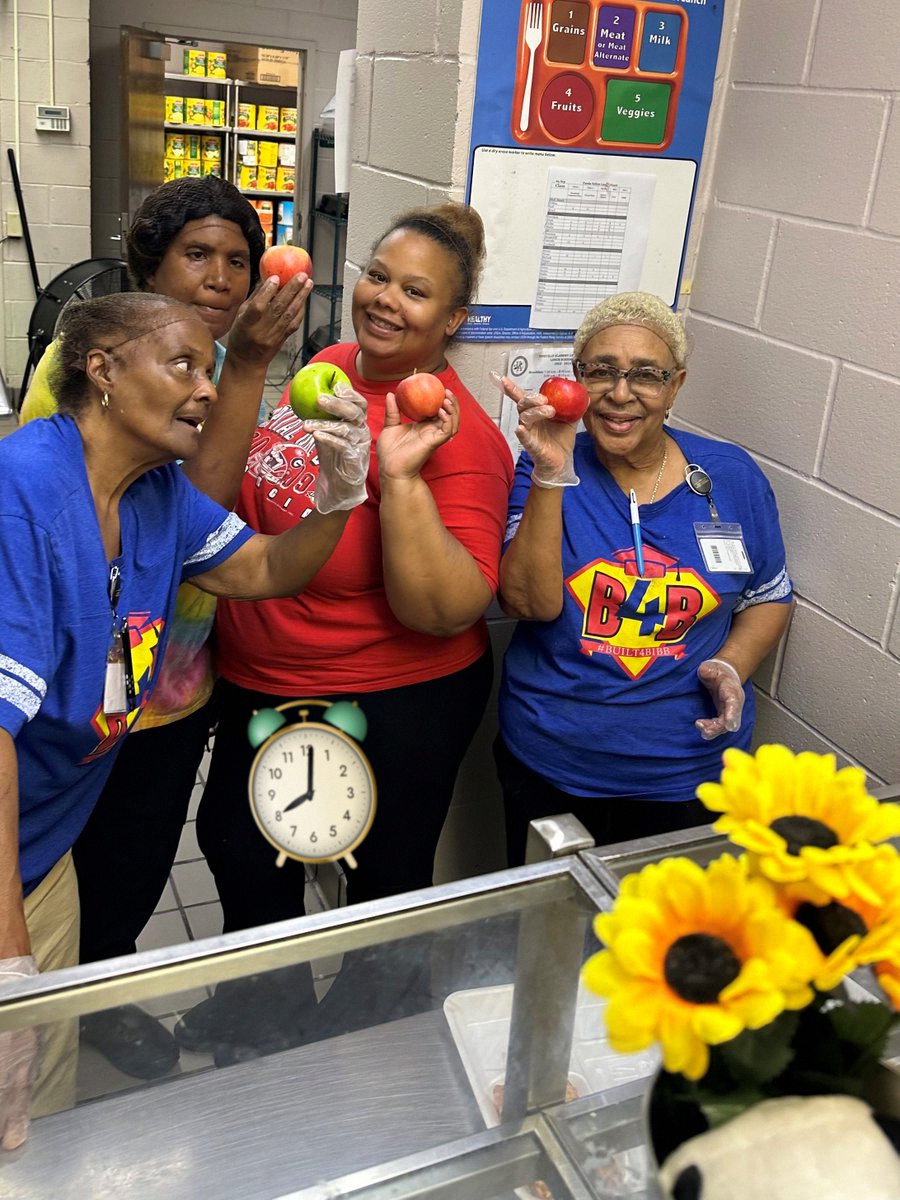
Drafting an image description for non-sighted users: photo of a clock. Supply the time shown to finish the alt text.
8:01
